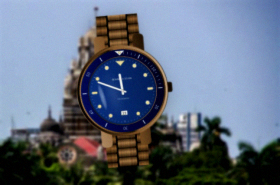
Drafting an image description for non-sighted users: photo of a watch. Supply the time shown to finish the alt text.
11:49
